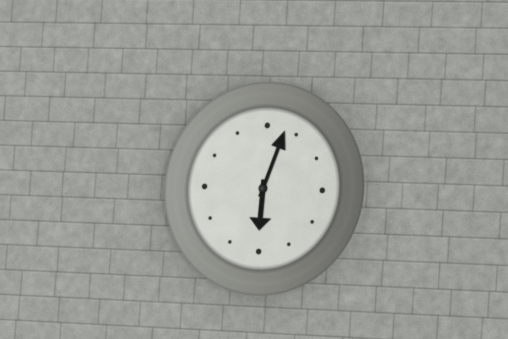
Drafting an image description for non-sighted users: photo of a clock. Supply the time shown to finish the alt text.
6:03
